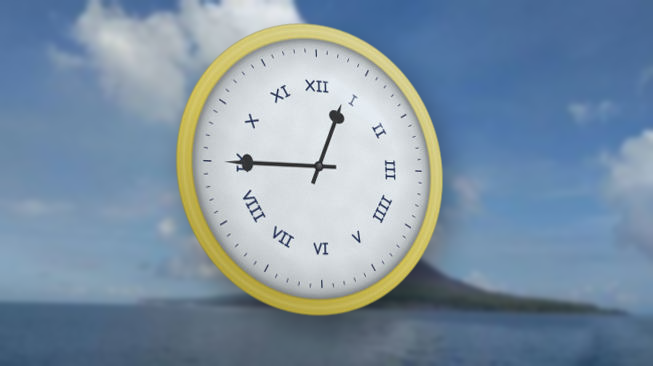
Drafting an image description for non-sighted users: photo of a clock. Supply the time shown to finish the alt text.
12:45
